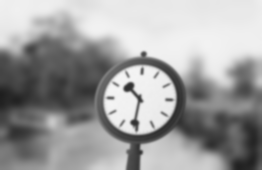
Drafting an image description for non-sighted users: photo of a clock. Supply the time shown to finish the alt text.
10:31
